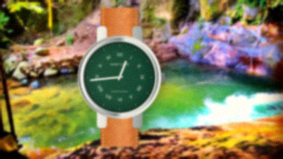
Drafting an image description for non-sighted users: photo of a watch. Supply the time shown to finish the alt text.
12:44
